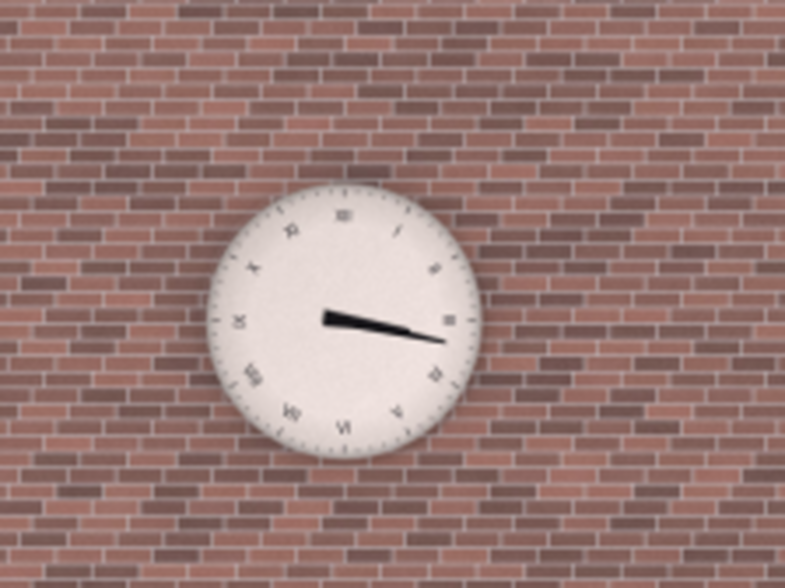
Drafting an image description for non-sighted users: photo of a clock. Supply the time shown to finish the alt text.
3:17
